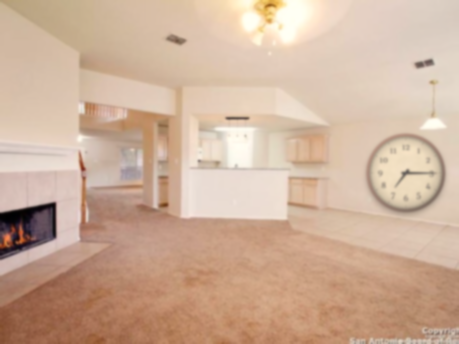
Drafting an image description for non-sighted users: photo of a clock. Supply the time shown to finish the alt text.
7:15
